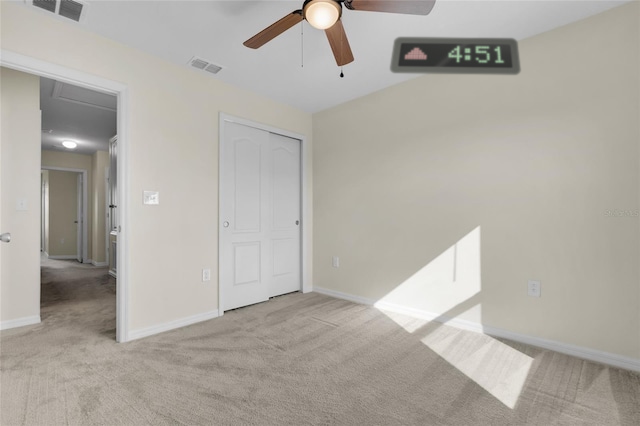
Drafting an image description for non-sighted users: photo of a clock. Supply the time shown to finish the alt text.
4:51
